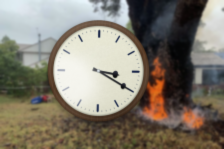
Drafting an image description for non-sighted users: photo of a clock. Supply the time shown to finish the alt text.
3:20
